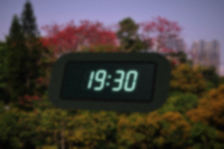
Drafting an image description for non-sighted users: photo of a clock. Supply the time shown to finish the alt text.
19:30
